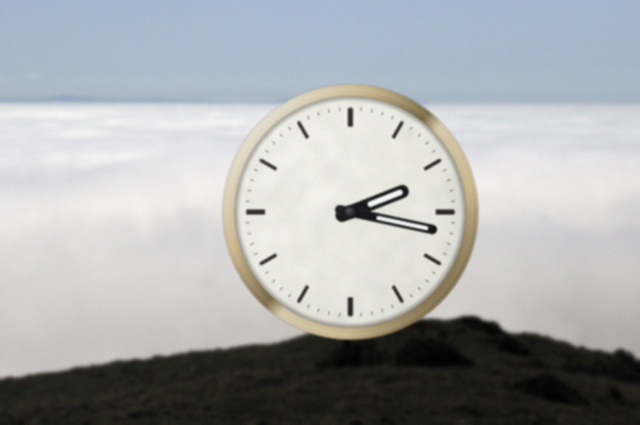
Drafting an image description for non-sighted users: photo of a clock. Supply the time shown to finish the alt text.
2:17
